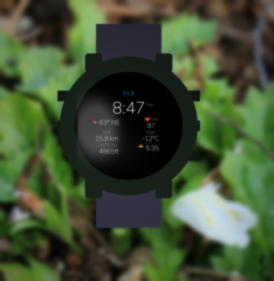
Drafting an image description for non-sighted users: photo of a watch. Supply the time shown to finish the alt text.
8:47
